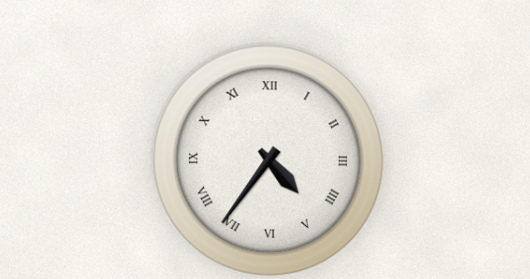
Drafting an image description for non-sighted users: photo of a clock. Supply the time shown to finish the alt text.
4:36
